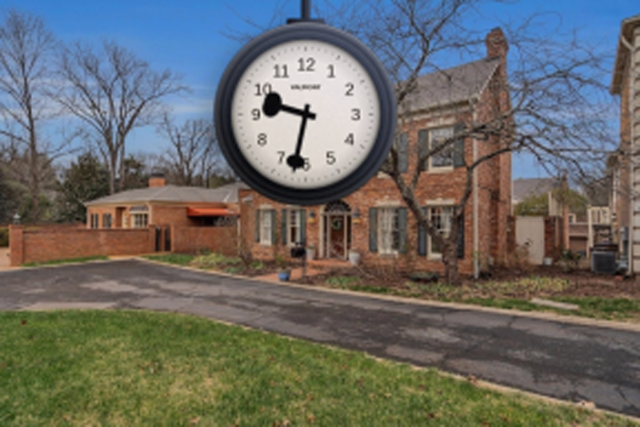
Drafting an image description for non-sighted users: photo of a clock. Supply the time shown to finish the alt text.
9:32
